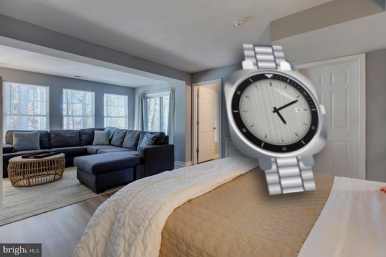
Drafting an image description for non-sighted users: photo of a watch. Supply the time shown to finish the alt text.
5:11
